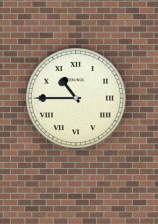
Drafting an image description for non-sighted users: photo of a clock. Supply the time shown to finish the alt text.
10:45
